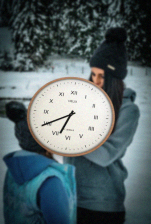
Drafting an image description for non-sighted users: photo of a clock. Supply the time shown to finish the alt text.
6:40
